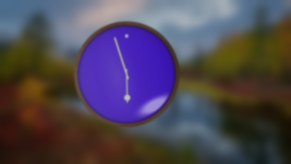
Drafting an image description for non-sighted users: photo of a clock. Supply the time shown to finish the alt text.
5:57
